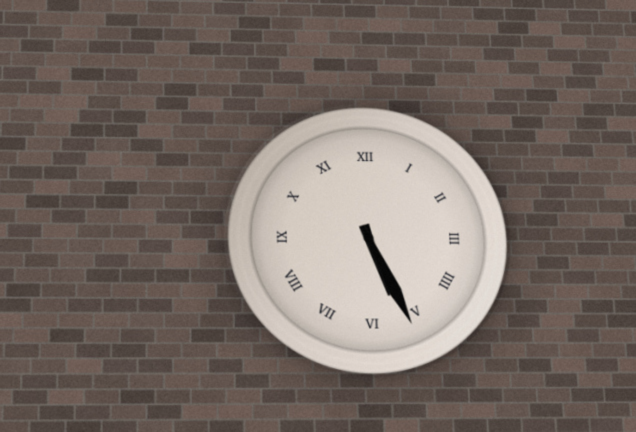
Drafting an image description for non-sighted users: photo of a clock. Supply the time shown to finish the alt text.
5:26
